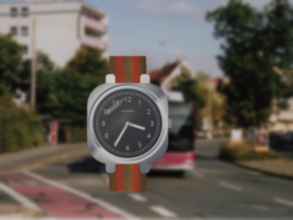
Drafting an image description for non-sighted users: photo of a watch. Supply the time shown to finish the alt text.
3:35
